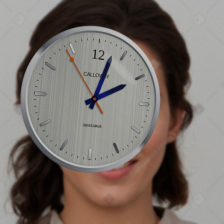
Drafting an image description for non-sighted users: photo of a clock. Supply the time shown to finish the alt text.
2:02:54
